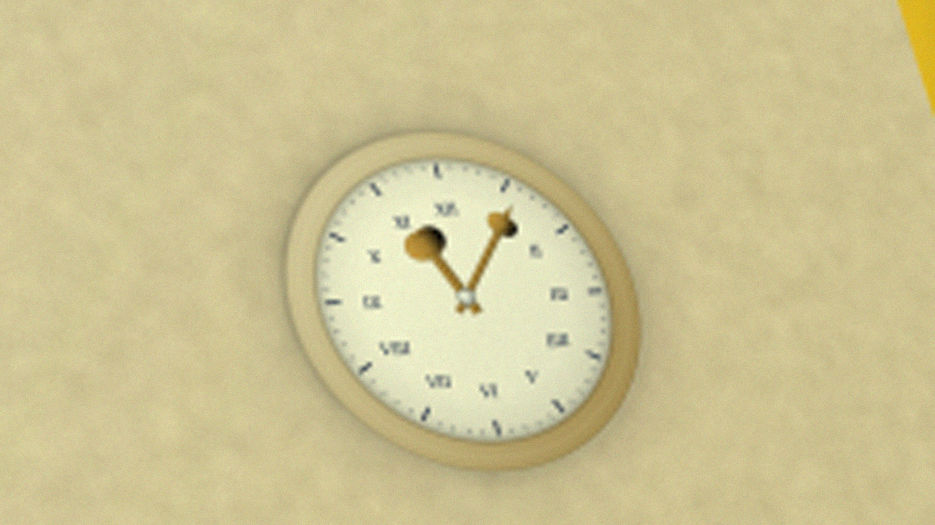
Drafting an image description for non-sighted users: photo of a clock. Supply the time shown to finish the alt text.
11:06
